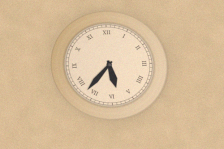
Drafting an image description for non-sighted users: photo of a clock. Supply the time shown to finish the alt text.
5:37
